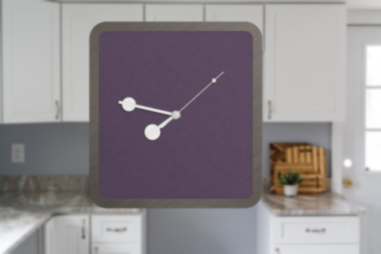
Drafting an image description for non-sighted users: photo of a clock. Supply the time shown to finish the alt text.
7:47:08
